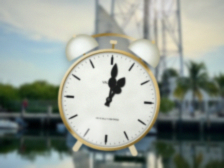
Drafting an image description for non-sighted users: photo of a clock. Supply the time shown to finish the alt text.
1:01
